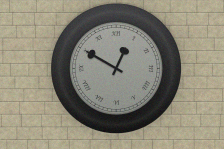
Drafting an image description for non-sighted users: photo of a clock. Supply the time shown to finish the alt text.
12:50
